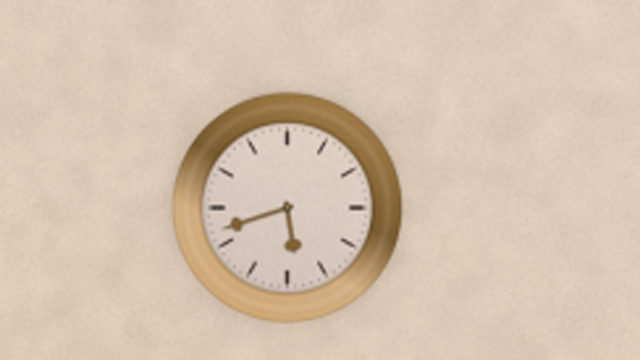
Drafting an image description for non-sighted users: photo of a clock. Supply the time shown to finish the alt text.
5:42
